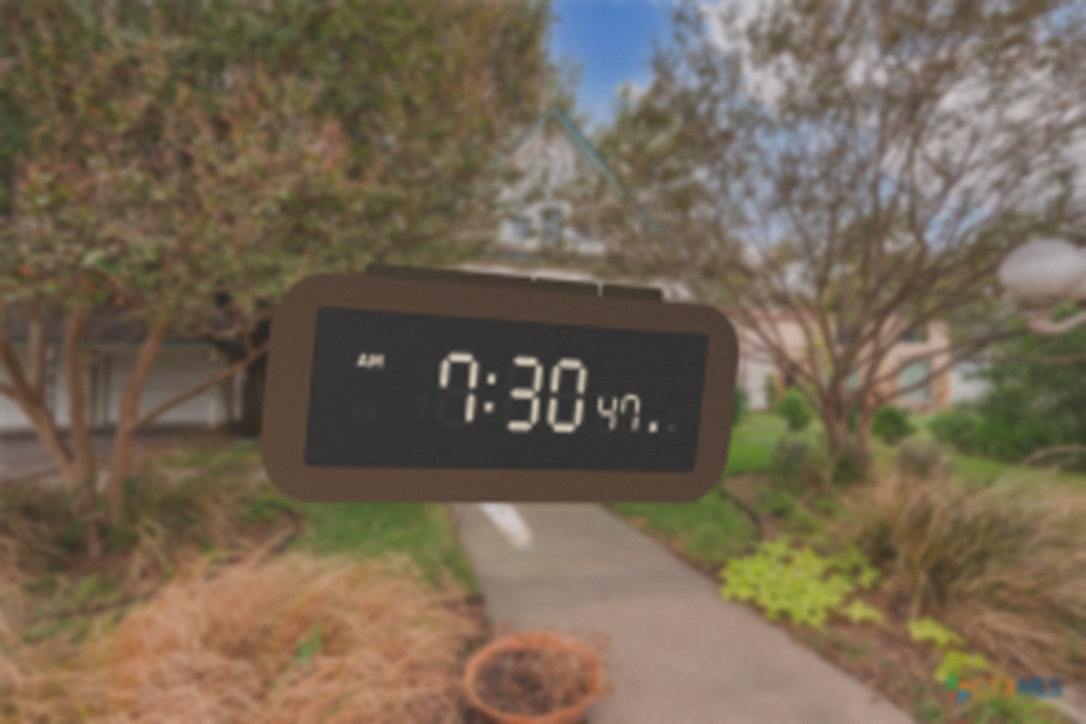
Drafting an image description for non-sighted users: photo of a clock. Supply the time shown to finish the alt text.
7:30:47
